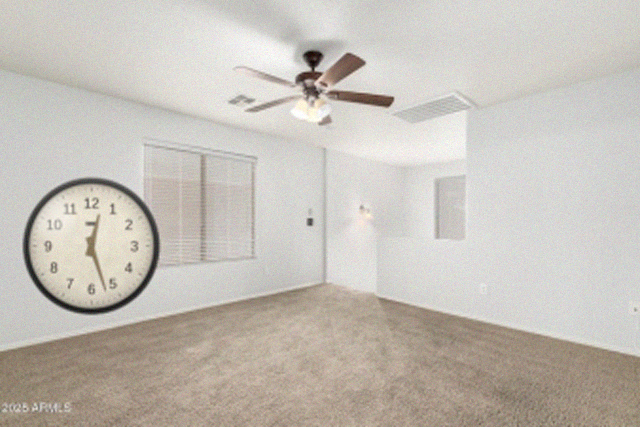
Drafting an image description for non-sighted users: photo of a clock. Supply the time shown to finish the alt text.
12:27
